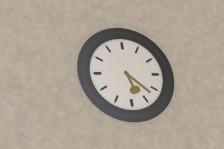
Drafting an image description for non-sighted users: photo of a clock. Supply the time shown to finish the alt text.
5:22
